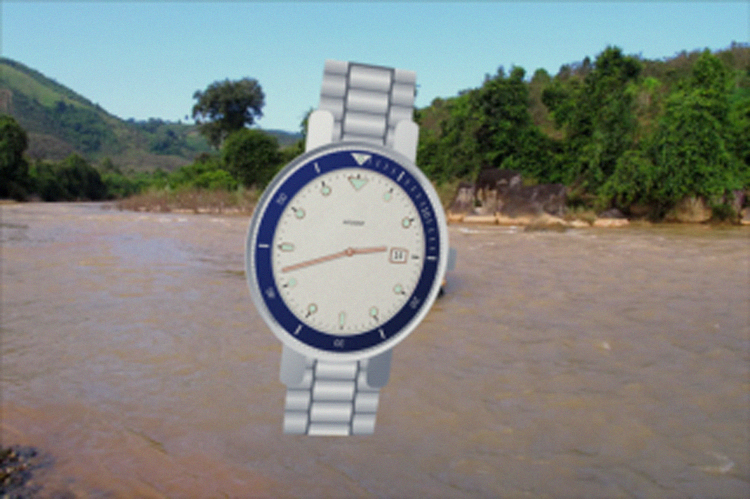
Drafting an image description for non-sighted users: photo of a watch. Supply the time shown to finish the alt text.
2:42
